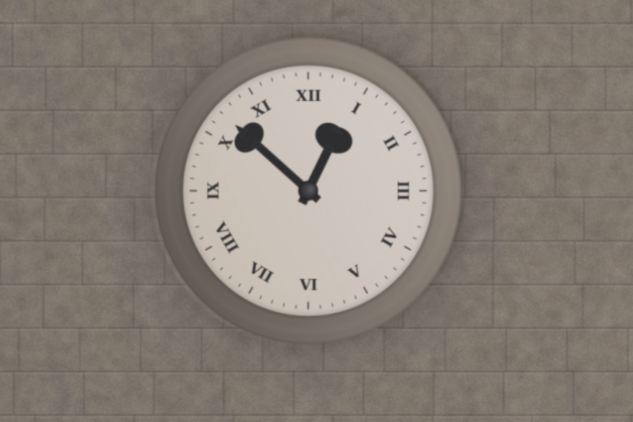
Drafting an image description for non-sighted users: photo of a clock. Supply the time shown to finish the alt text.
12:52
